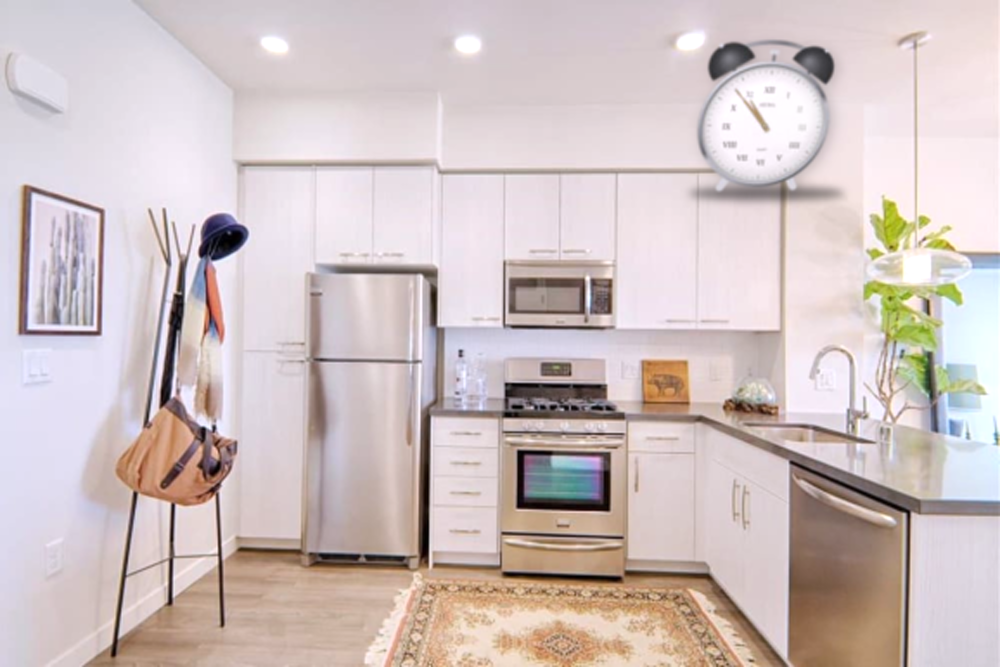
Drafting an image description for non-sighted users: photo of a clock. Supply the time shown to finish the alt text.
10:53
